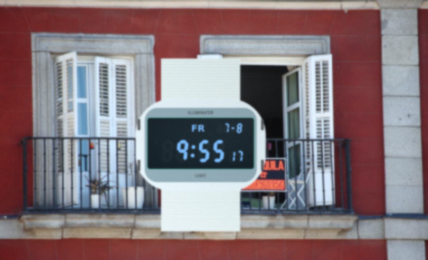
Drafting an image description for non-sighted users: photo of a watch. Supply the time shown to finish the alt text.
9:55:17
